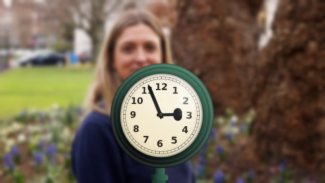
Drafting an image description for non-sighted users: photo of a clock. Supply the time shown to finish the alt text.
2:56
